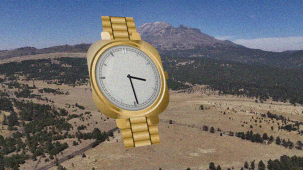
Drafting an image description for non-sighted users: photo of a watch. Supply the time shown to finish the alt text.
3:29
